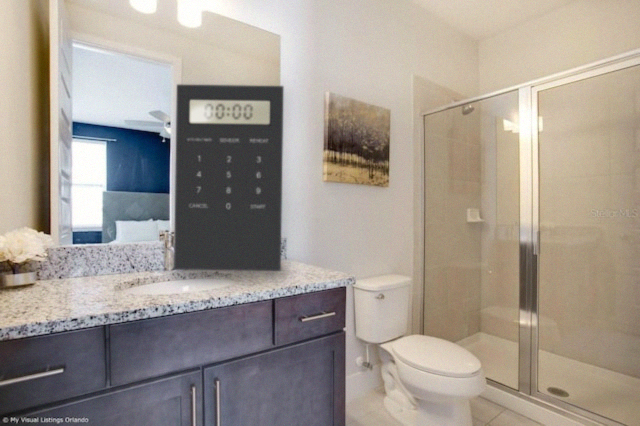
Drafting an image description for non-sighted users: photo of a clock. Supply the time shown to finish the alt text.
0:00
